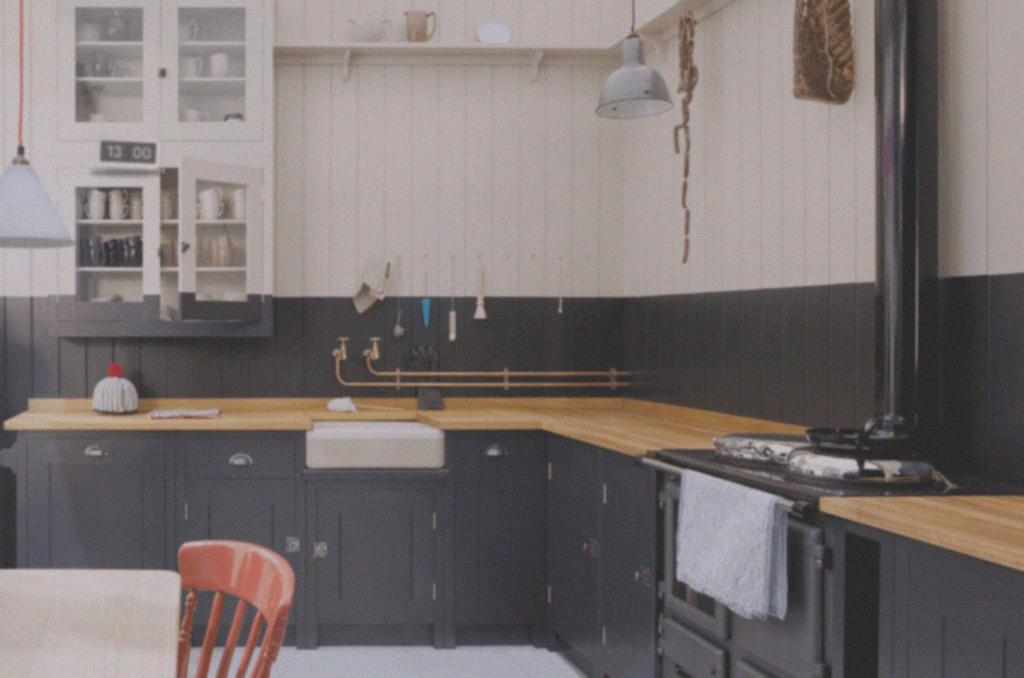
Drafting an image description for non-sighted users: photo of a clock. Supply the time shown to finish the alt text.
13:00
